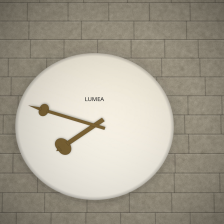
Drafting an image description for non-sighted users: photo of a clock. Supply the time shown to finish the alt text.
7:48
